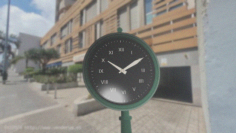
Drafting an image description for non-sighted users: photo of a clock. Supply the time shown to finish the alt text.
10:10
